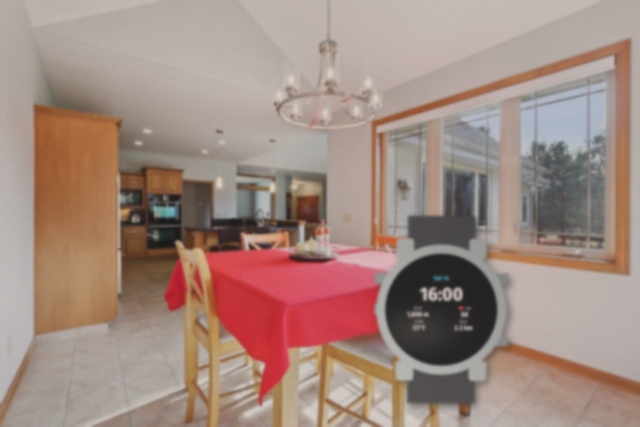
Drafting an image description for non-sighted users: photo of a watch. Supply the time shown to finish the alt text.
16:00
